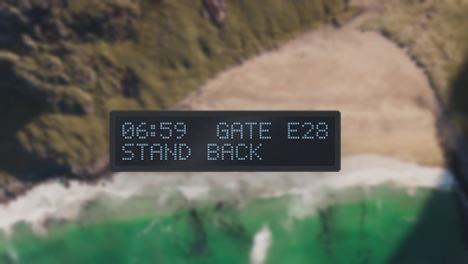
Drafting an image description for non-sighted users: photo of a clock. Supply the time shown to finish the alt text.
6:59
